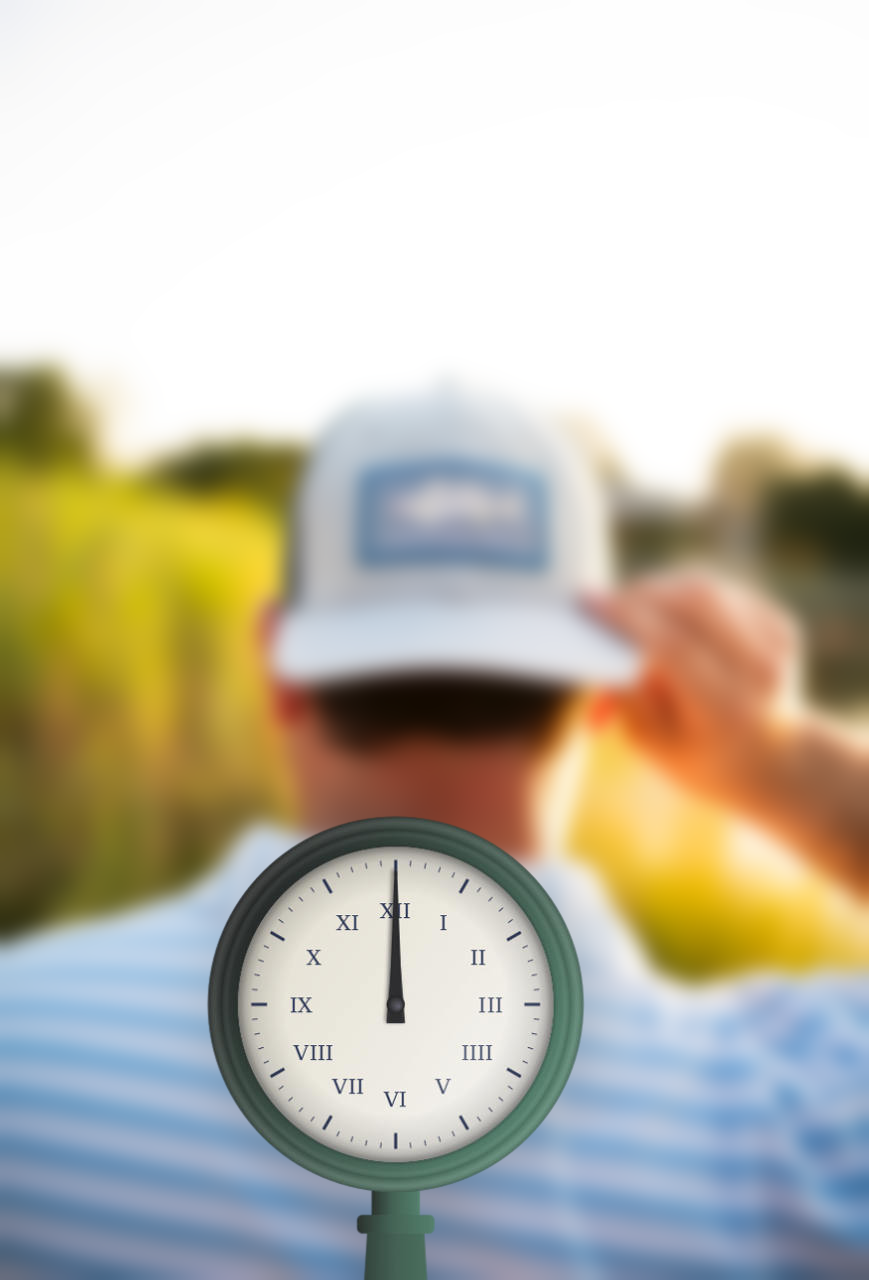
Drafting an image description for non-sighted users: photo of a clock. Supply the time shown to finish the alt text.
12:00
